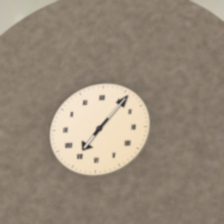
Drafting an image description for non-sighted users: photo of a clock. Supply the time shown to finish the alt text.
7:06
